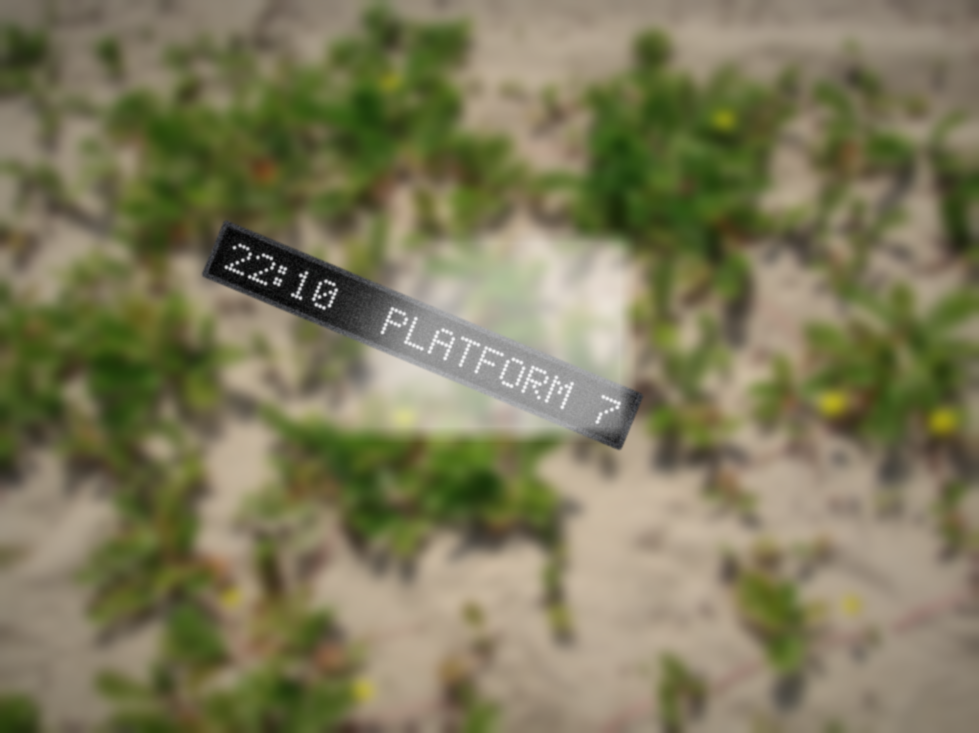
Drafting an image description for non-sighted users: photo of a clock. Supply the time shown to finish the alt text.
22:10
